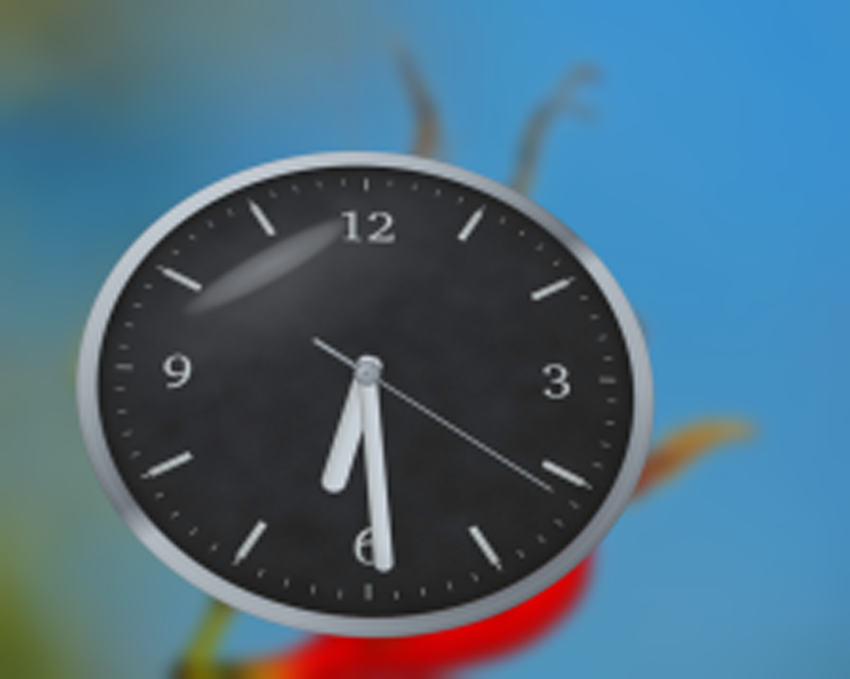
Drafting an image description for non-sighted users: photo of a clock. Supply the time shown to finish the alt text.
6:29:21
